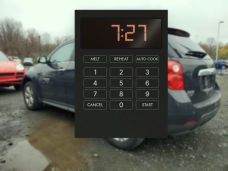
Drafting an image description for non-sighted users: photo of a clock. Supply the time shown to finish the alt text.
7:27
